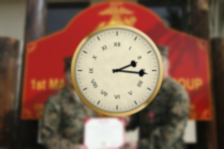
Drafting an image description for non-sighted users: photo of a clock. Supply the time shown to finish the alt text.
2:16
